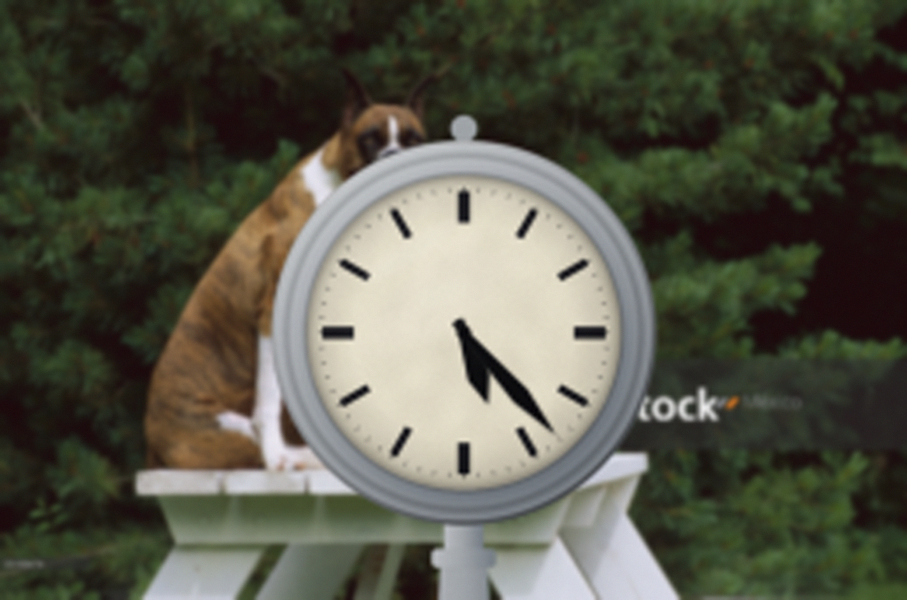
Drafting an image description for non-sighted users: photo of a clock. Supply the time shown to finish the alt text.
5:23
